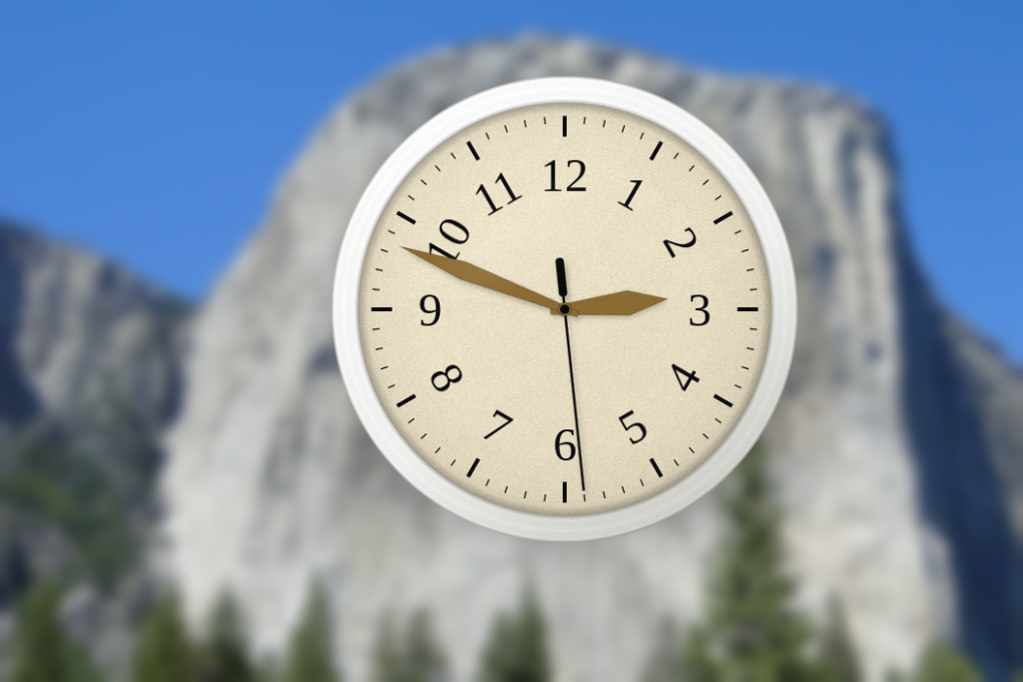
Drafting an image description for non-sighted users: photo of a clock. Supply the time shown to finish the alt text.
2:48:29
